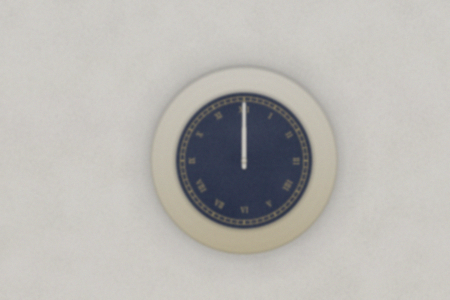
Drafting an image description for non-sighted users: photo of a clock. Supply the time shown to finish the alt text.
12:00
